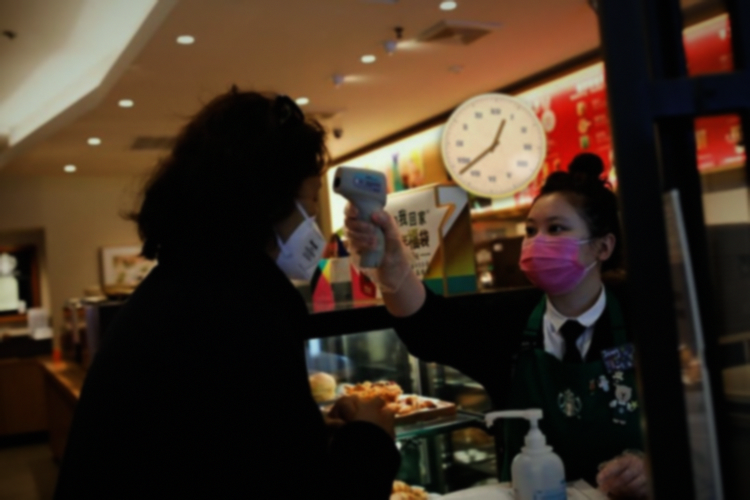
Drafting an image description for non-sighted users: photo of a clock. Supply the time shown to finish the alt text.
12:38
